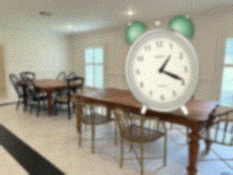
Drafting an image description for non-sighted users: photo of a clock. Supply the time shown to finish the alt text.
1:19
